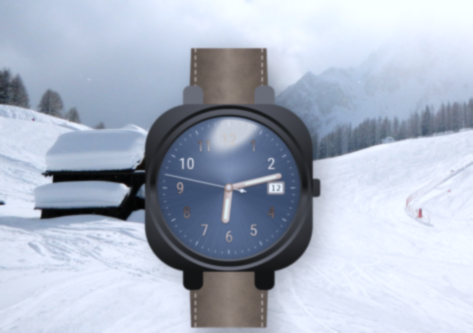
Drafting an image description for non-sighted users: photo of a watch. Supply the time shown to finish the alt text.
6:12:47
